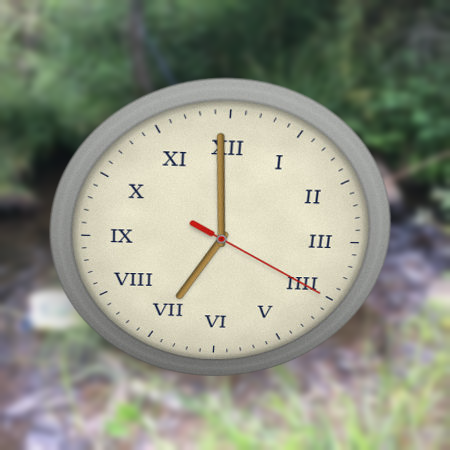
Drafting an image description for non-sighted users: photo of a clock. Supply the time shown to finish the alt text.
6:59:20
